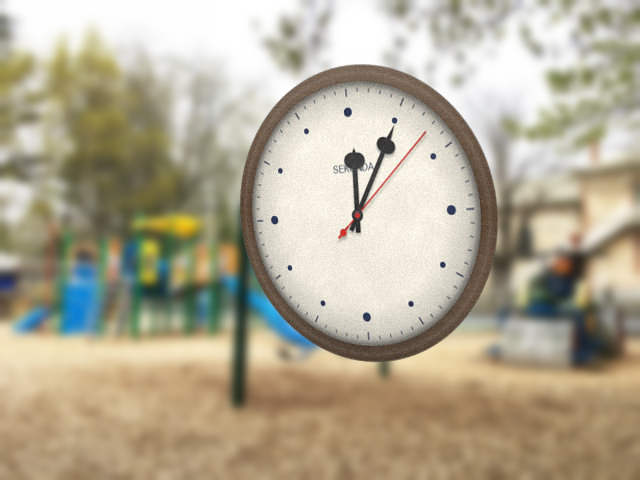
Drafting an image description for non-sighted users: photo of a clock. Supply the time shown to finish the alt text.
12:05:08
